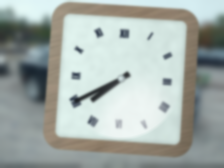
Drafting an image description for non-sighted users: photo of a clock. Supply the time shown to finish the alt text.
7:40
